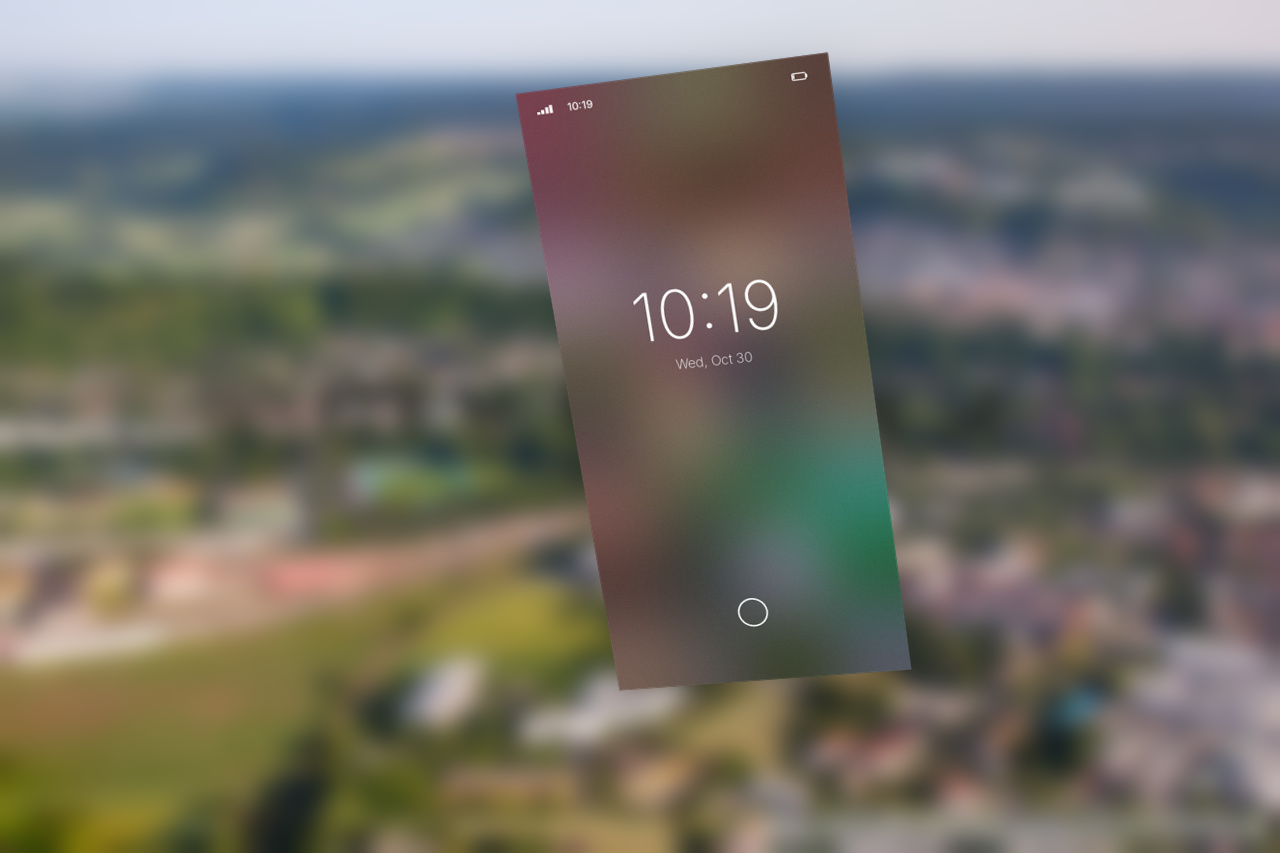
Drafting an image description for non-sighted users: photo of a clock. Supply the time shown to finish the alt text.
10:19
